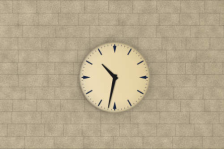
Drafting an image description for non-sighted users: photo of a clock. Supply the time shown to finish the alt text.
10:32
